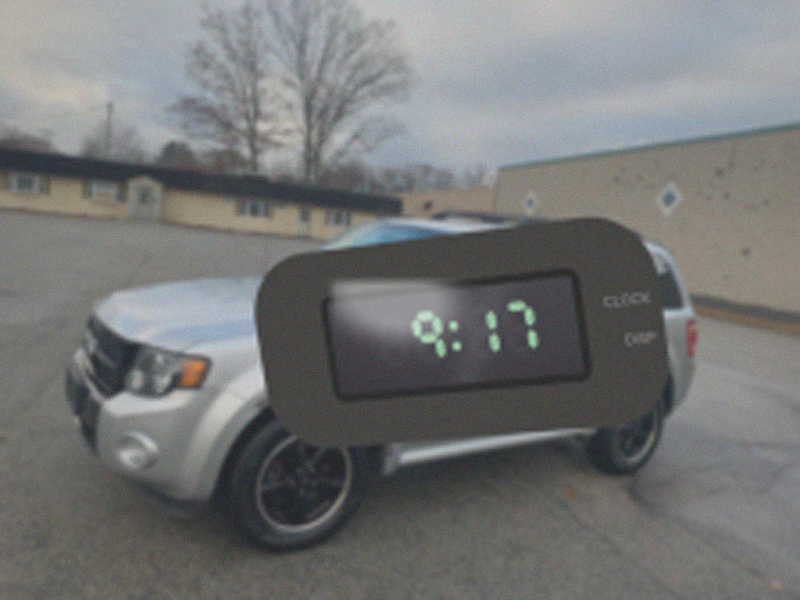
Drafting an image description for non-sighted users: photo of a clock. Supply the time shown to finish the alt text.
9:17
